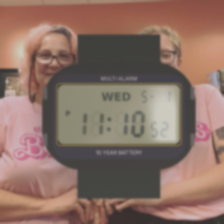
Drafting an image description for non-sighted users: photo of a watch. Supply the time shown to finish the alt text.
11:10:52
